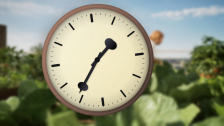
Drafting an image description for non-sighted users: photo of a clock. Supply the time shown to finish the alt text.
1:36
